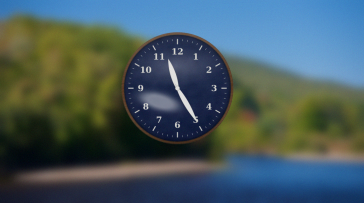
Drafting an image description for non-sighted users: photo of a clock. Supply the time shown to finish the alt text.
11:25
